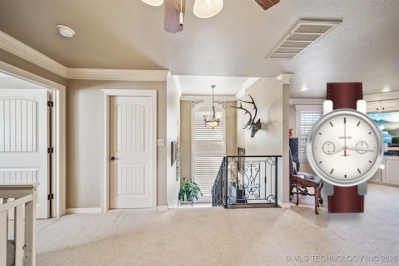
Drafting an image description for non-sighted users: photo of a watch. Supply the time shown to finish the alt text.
8:16
